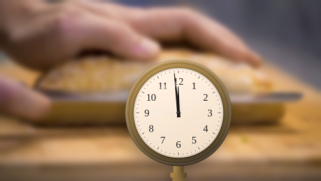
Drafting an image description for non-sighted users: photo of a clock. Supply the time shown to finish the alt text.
11:59
